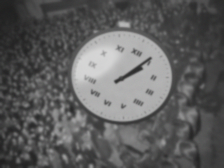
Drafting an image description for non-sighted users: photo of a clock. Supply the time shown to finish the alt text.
1:04
